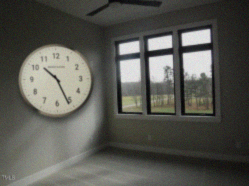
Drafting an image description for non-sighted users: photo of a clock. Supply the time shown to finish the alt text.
10:26
